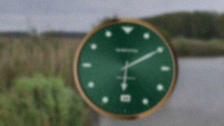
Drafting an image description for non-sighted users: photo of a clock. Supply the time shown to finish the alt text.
6:10
